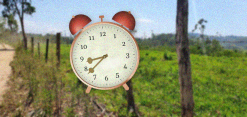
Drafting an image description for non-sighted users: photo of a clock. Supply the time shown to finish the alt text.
8:38
